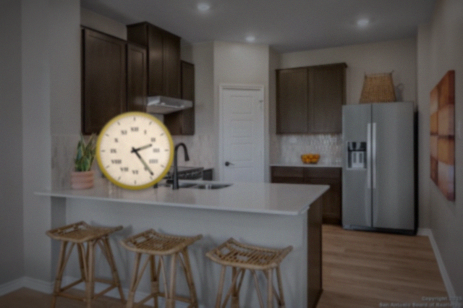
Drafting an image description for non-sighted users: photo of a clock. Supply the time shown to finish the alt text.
2:24
